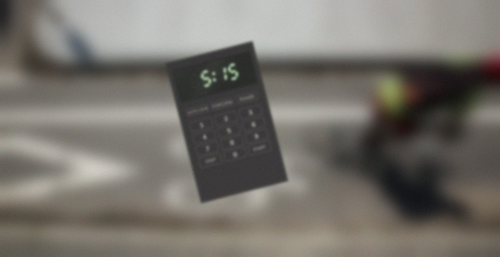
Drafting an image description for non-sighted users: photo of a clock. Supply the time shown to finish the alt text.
5:15
